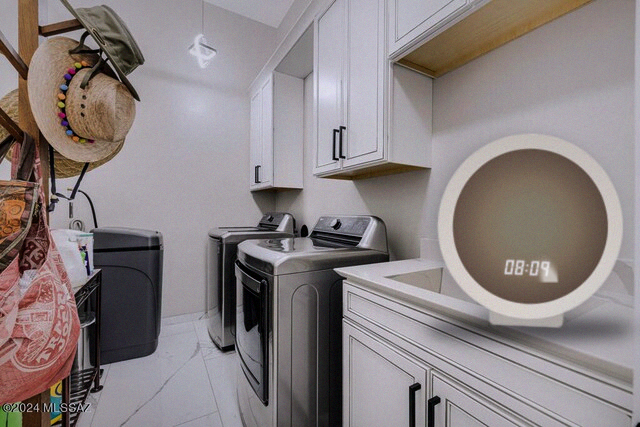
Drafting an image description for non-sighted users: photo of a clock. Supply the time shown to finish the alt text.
8:09
